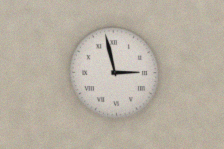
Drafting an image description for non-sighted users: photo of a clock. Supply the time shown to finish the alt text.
2:58
